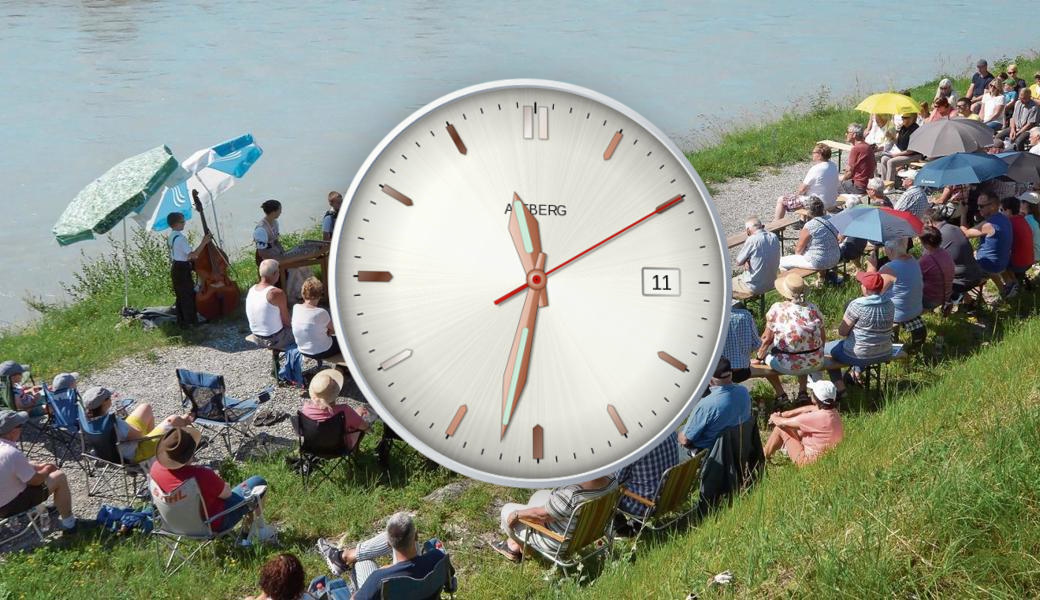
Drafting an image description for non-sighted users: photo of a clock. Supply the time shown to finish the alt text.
11:32:10
